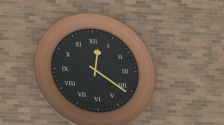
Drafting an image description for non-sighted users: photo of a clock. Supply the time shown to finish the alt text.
12:21
